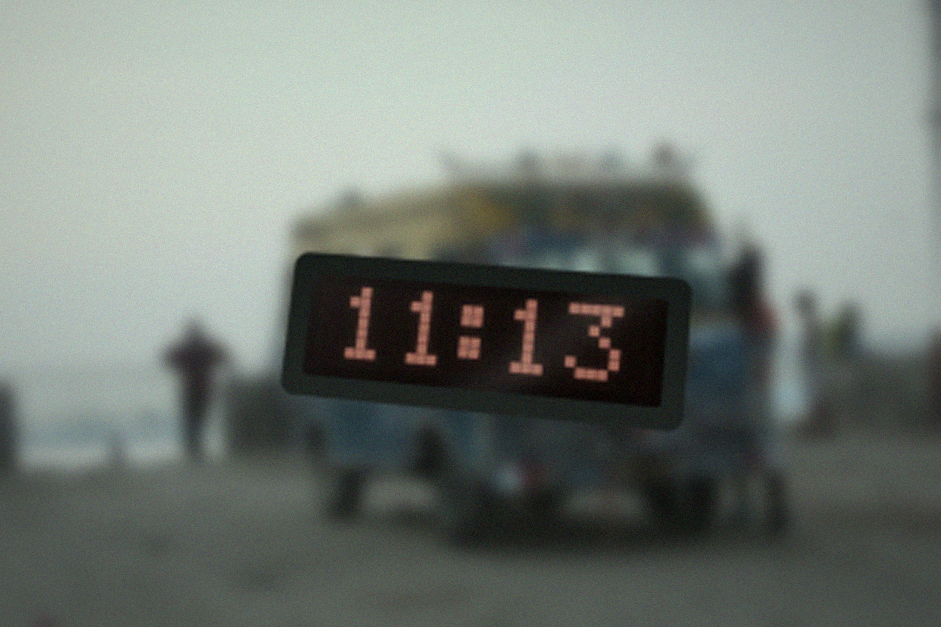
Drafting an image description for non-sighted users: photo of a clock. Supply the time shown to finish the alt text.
11:13
